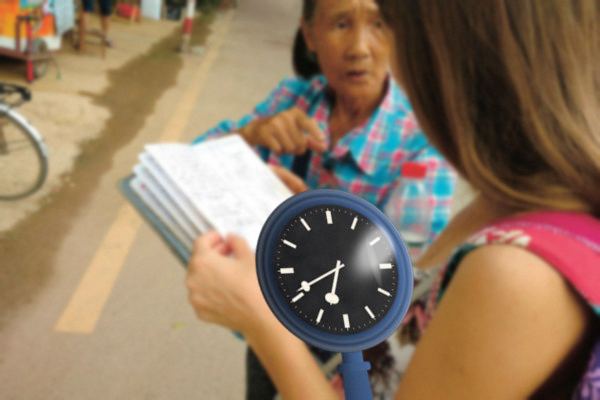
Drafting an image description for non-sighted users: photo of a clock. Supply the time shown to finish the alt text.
6:41
